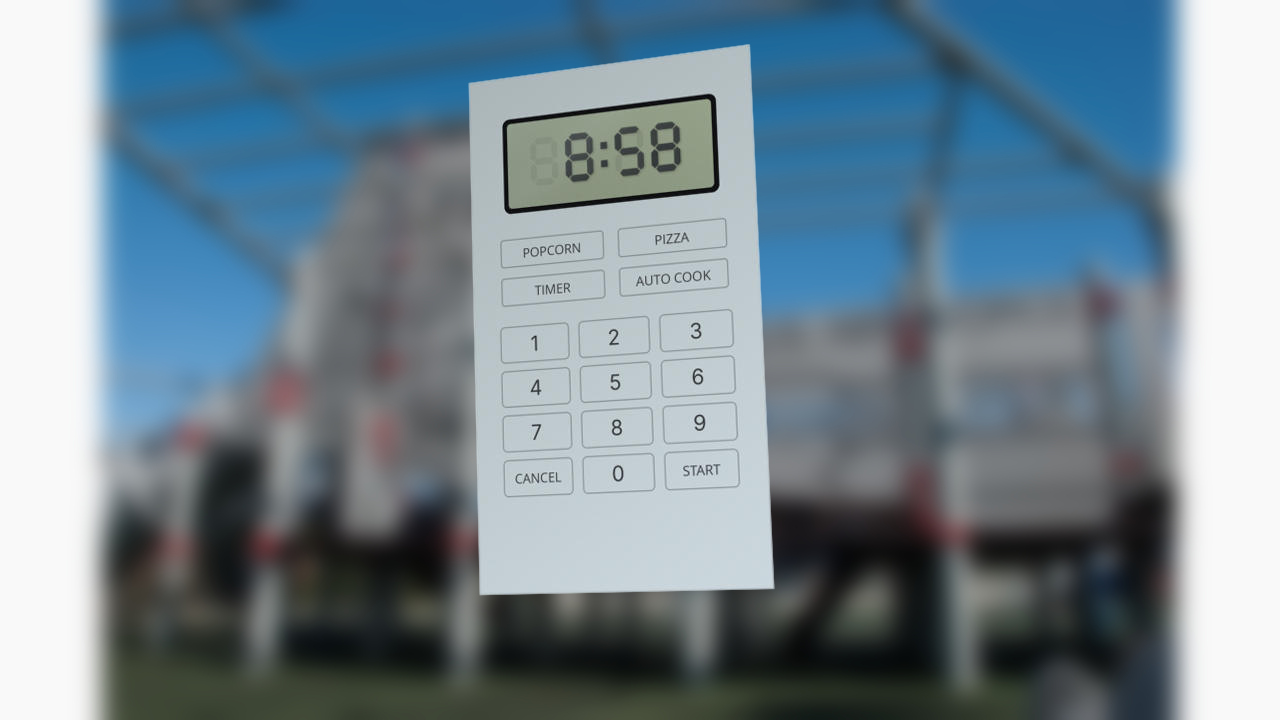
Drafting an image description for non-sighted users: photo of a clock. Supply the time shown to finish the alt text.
8:58
